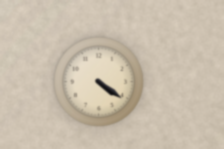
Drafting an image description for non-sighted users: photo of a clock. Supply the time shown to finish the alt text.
4:21
